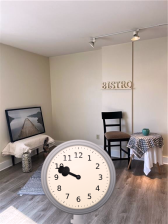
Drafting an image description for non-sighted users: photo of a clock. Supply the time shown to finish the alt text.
9:49
